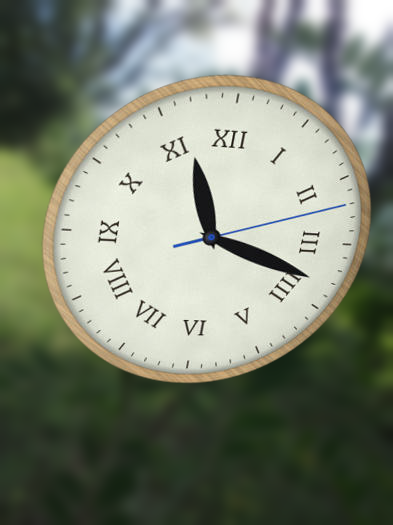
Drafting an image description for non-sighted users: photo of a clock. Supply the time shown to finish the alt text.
11:18:12
